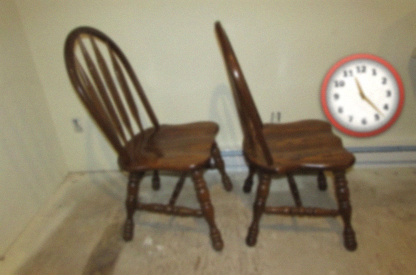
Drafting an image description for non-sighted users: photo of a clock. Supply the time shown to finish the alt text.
11:23
